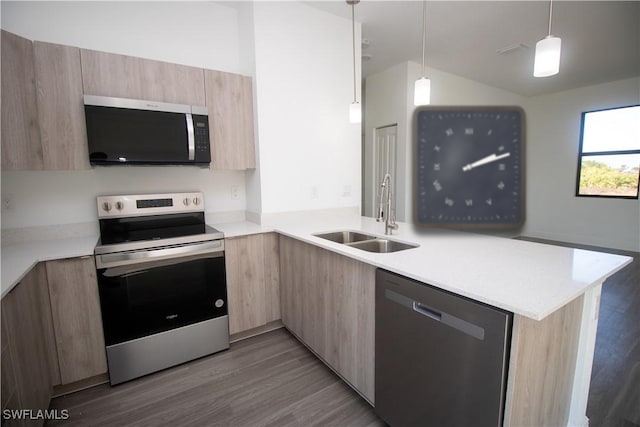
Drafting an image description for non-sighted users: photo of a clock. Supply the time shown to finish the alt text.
2:12
